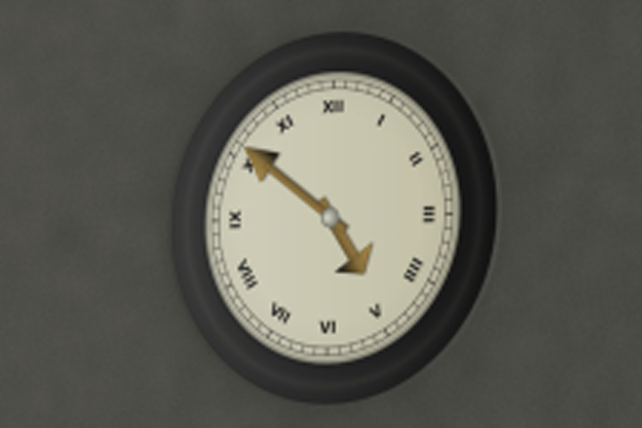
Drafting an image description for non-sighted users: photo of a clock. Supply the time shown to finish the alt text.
4:51
